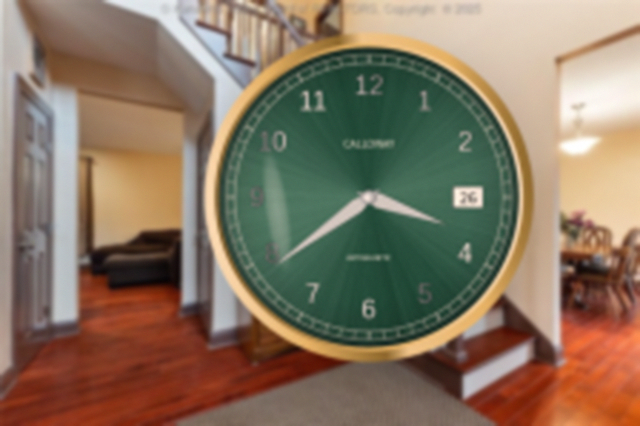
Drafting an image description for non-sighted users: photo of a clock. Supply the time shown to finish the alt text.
3:39
